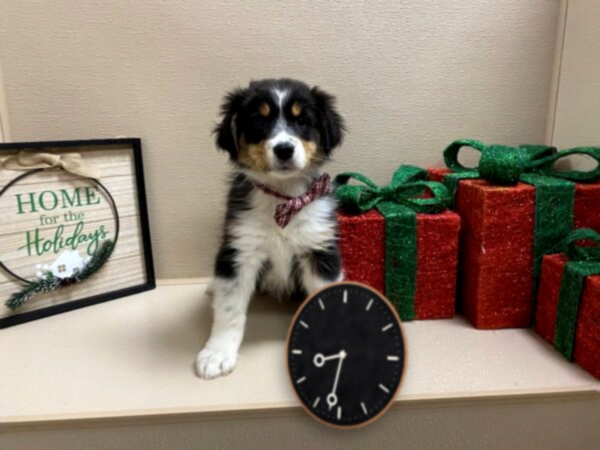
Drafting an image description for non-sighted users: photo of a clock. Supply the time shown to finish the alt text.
8:32
